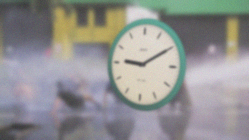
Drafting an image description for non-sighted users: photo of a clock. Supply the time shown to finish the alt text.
9:10
